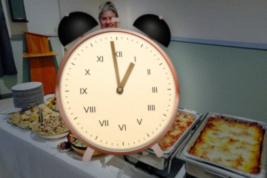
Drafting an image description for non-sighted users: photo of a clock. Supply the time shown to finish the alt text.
12:59
